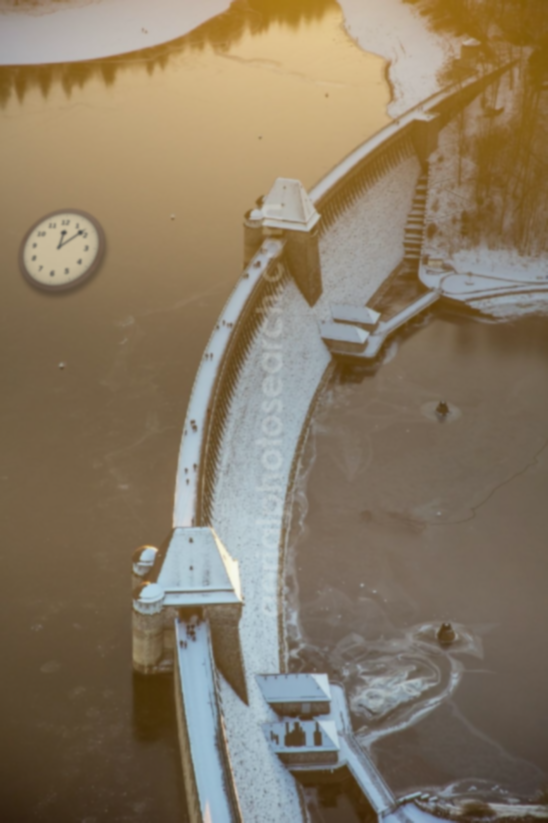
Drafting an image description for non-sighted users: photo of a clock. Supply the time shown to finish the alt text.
12:08
